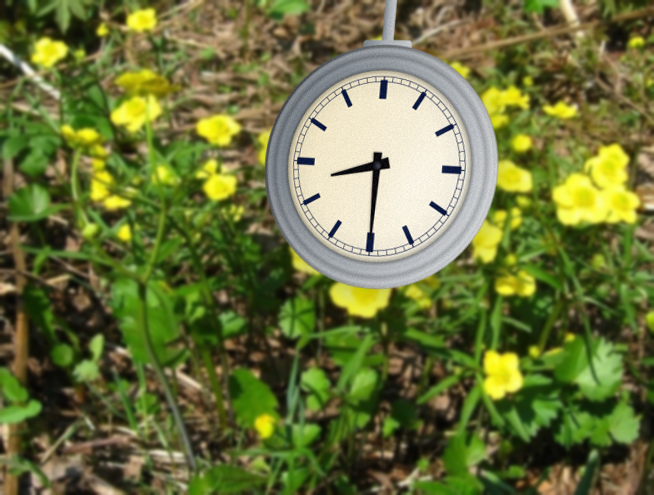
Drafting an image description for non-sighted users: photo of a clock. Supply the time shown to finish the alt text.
8:30
